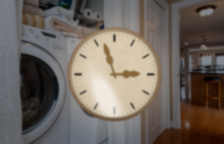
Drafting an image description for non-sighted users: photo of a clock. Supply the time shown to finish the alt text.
2:57
